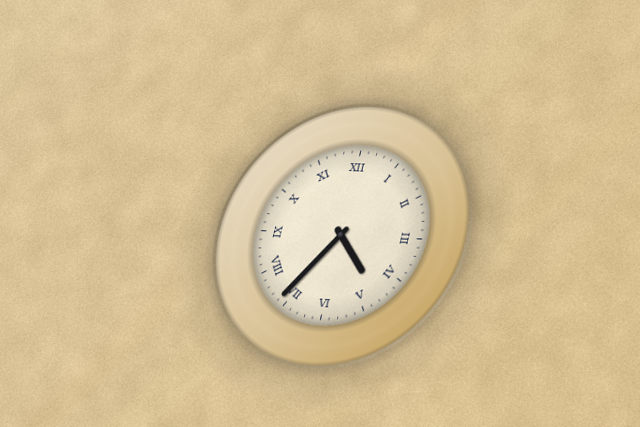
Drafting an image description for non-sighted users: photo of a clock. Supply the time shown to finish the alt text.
4:36
